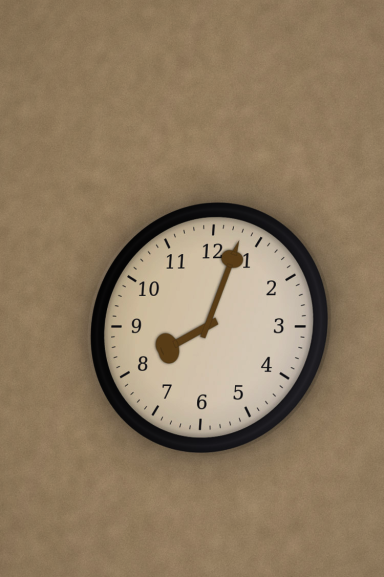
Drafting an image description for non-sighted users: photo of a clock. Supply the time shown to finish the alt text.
8:03
